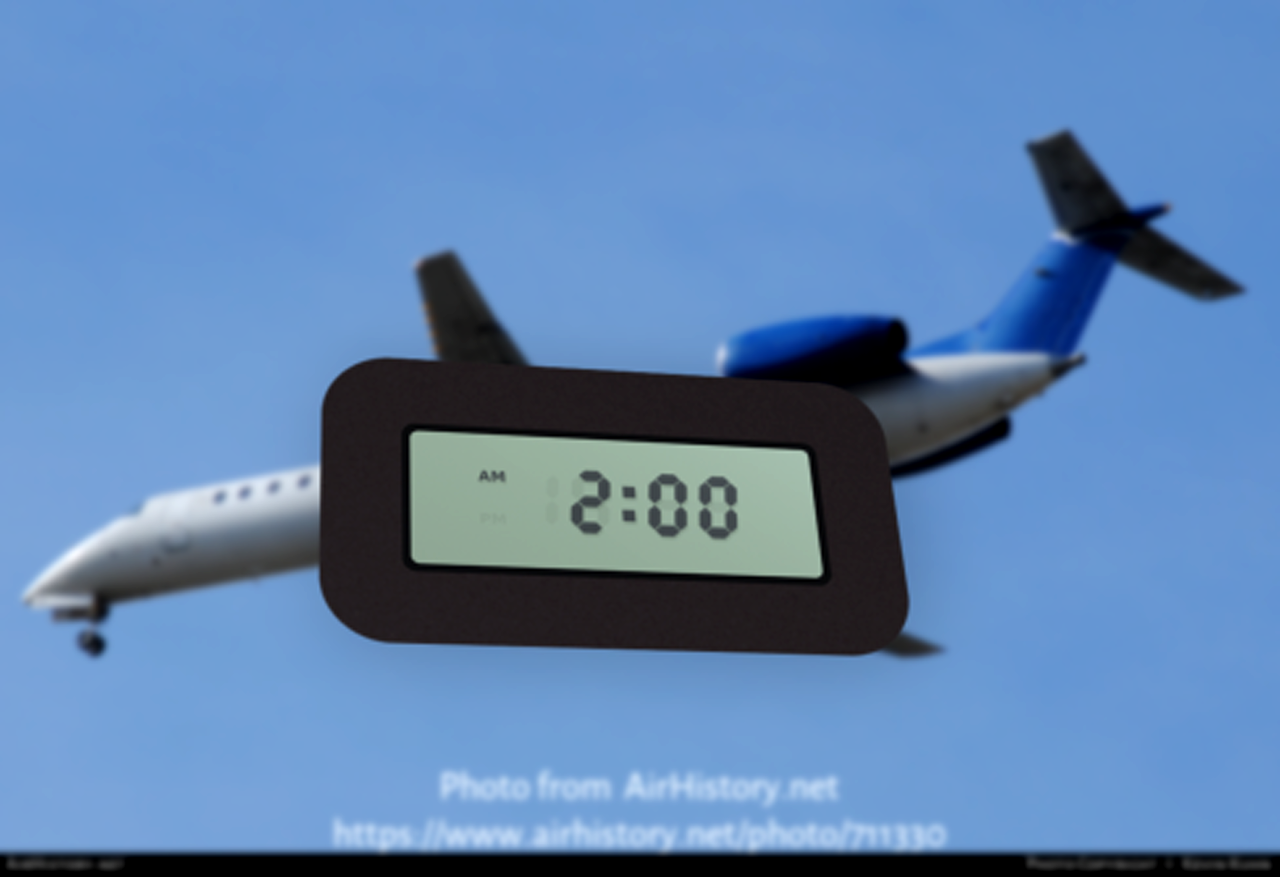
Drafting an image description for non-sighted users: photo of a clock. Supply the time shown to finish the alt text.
2:00
